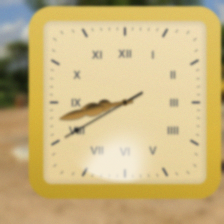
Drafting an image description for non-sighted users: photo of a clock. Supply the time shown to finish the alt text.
8:42:40
